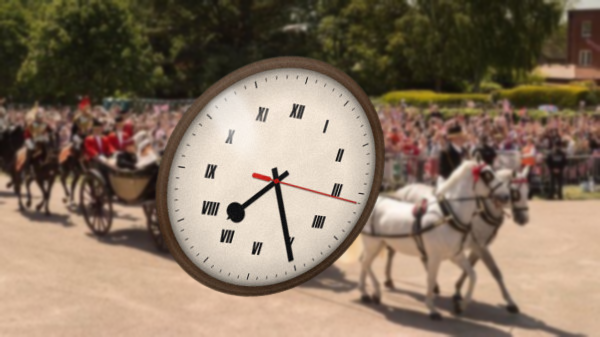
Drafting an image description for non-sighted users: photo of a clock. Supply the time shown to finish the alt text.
7:25:16
